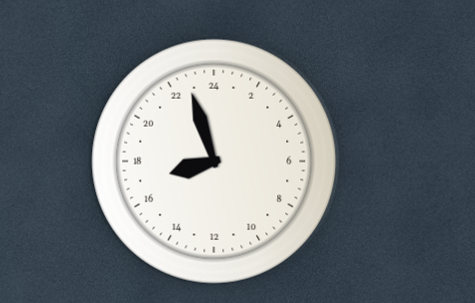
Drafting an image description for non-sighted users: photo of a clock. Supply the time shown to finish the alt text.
16:57
